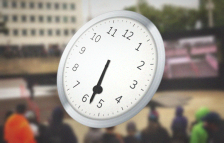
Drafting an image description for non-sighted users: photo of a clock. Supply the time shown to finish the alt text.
5:28
